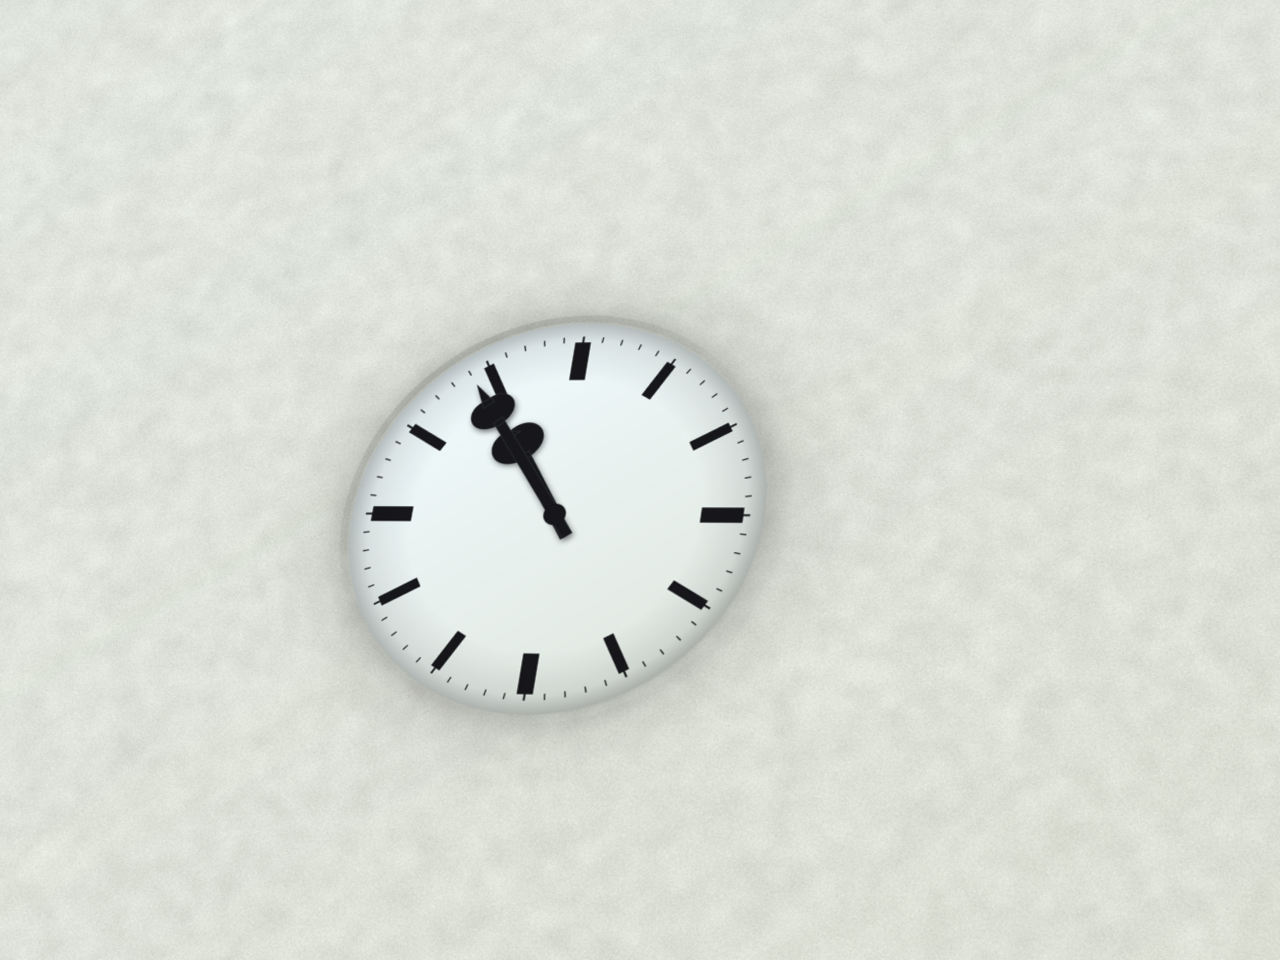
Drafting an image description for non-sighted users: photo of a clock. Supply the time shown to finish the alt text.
10:54
